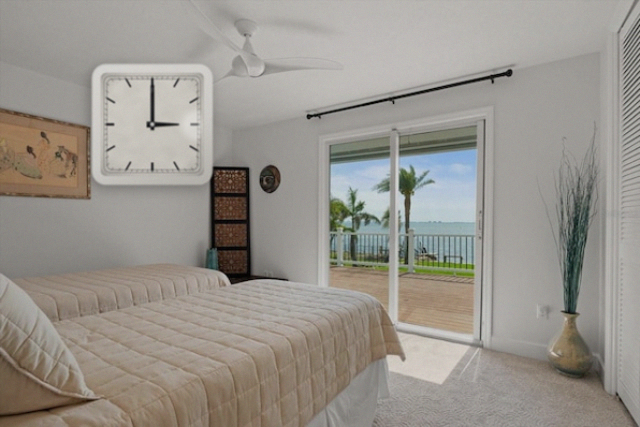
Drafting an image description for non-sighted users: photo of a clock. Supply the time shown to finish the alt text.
3:00
